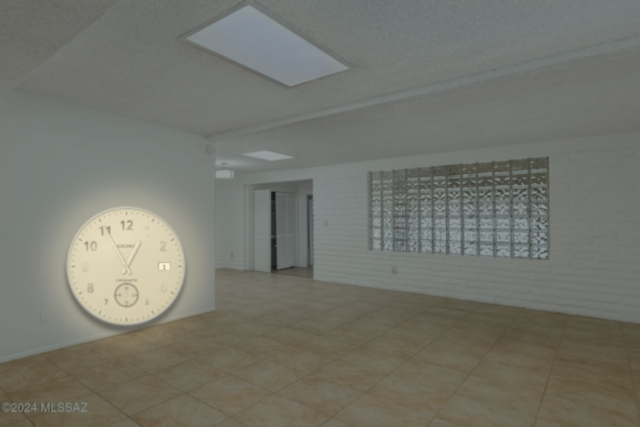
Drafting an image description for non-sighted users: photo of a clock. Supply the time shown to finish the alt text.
12:55
